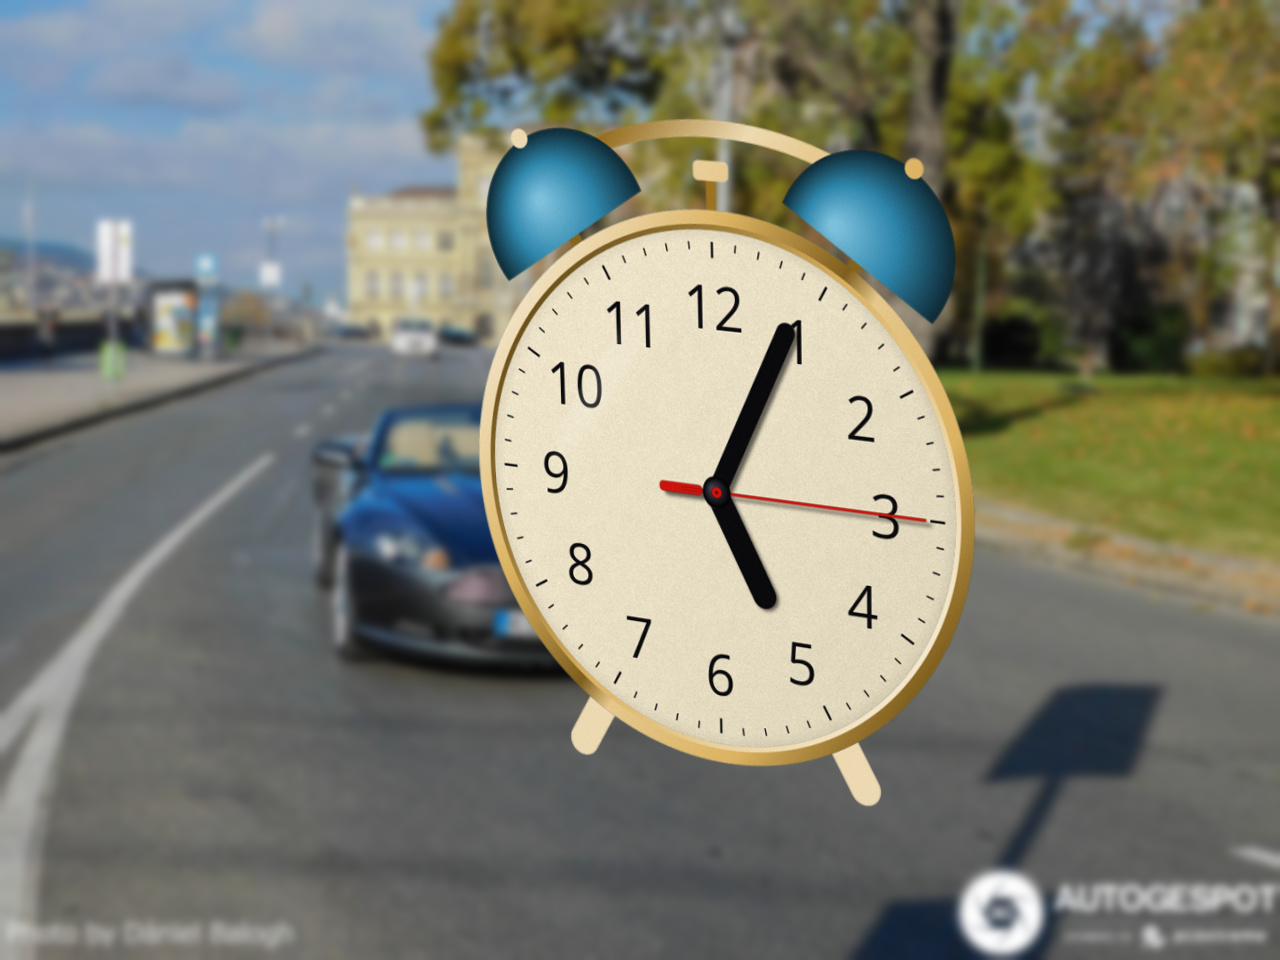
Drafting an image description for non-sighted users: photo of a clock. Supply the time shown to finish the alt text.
5:04:15
